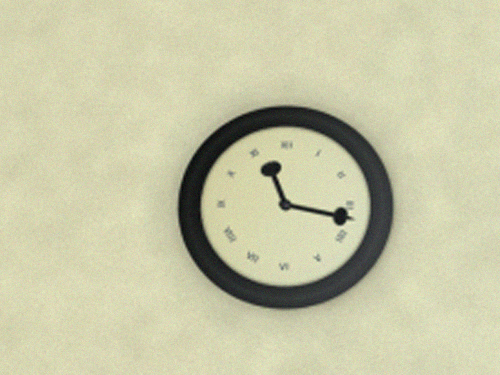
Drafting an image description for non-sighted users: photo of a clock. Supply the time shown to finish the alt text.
11:17
